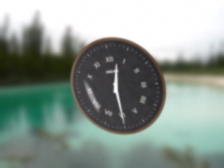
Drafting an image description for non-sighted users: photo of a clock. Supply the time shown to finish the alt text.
12:30
